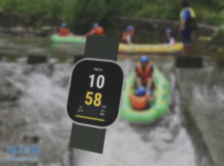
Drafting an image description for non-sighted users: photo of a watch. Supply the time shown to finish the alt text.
10:58
